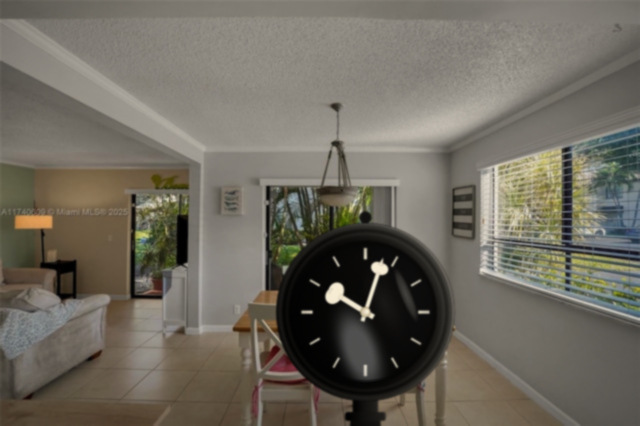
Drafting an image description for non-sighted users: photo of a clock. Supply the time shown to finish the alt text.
10:03
